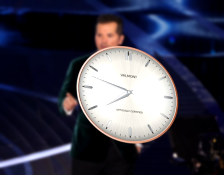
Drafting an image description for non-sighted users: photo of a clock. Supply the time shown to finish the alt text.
7:48
